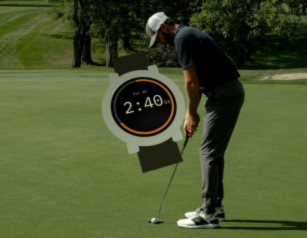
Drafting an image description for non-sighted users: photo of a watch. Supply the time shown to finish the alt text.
2:40
